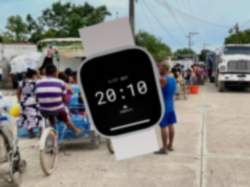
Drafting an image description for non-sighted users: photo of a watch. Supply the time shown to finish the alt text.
20:10
